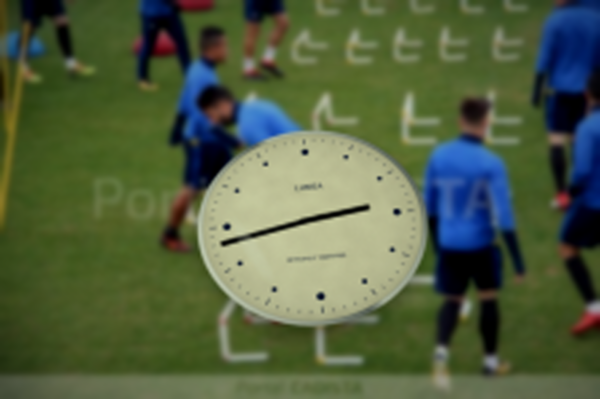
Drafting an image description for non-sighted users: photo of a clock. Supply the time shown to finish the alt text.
2:43
